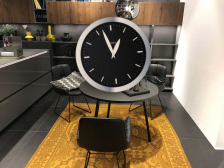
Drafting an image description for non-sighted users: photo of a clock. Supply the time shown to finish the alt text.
12:57
